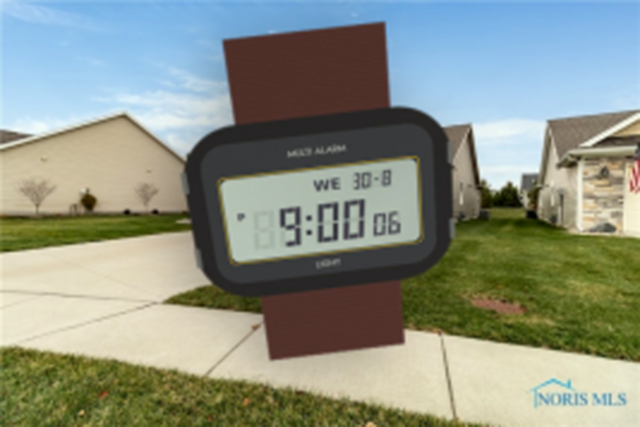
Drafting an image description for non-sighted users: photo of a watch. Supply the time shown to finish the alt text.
9:00:06
